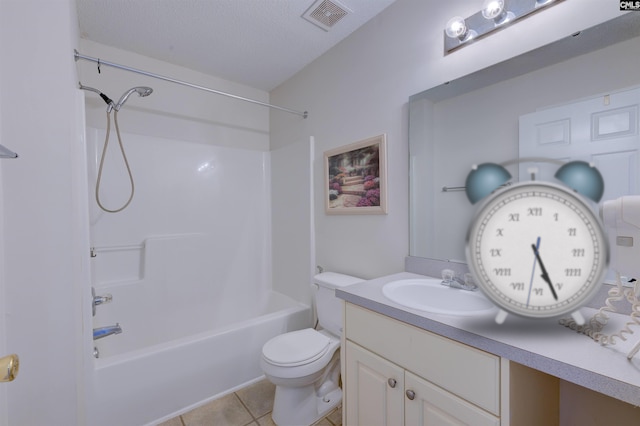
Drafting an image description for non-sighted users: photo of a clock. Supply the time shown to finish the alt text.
5:26:32
